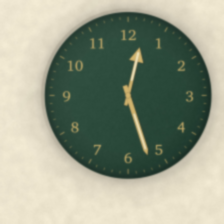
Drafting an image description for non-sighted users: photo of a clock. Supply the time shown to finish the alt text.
12:27
